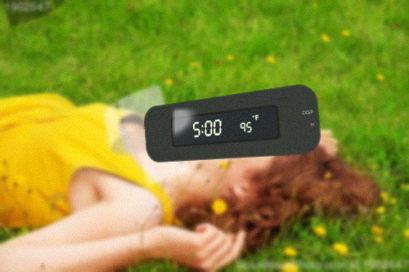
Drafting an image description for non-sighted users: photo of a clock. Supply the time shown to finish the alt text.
5:00
